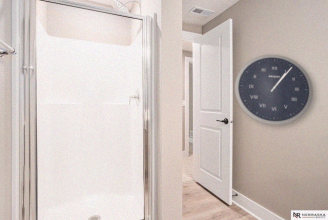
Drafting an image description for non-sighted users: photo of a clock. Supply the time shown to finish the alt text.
1:06
